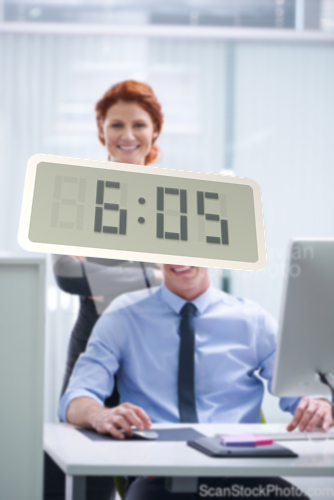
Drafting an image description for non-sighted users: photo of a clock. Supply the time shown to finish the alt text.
6:05
